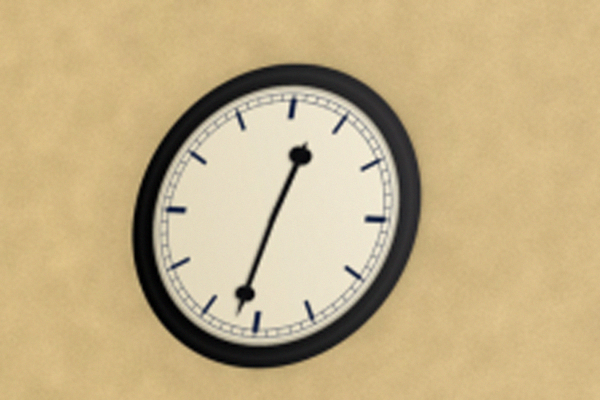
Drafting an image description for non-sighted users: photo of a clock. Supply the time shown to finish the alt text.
12:32
